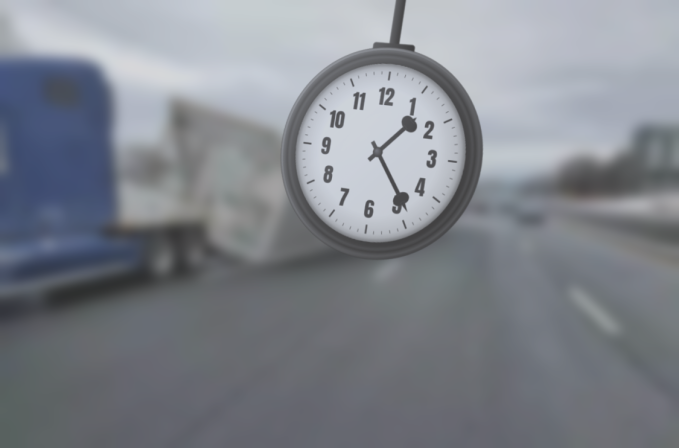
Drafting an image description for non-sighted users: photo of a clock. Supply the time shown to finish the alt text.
1:24
